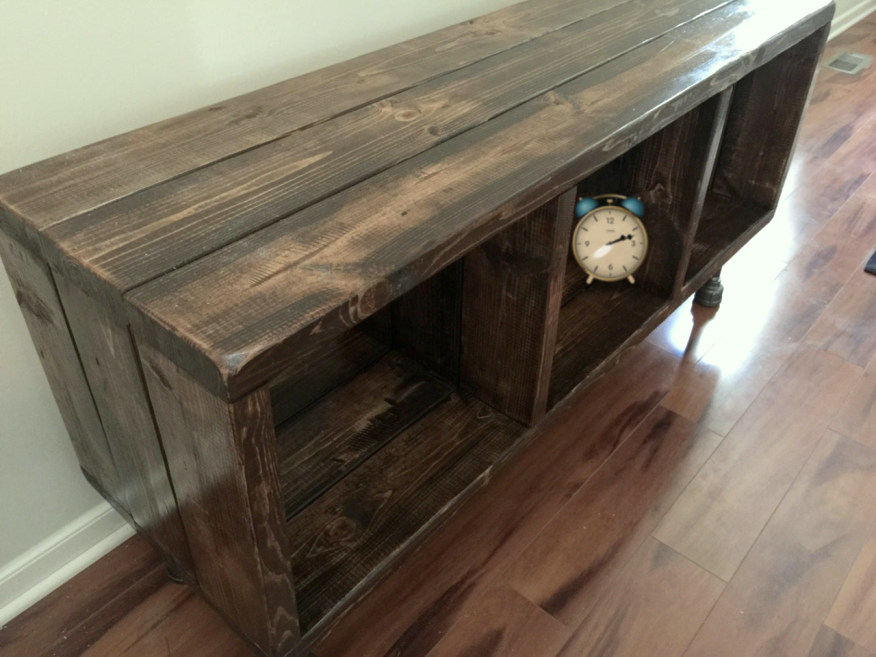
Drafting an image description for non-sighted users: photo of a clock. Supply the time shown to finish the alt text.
2:12
